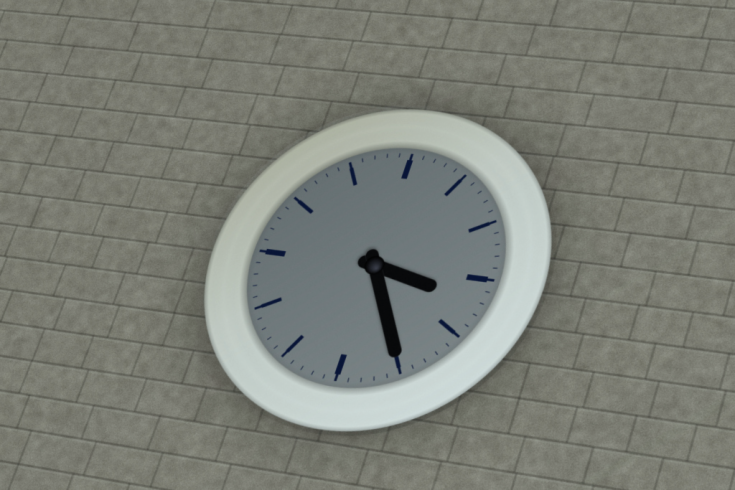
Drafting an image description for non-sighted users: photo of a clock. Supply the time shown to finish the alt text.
3:25
